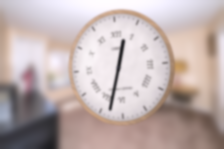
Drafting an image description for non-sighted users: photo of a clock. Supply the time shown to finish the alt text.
12:33
